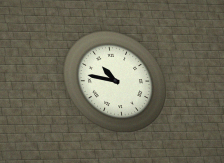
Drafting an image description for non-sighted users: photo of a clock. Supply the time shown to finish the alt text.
10:47
